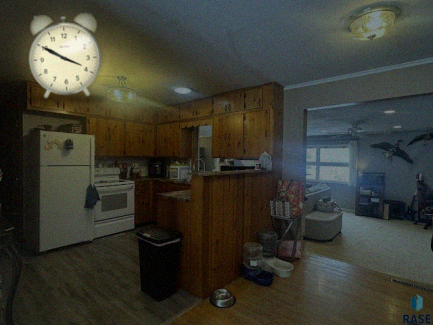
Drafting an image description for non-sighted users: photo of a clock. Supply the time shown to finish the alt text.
3:50
